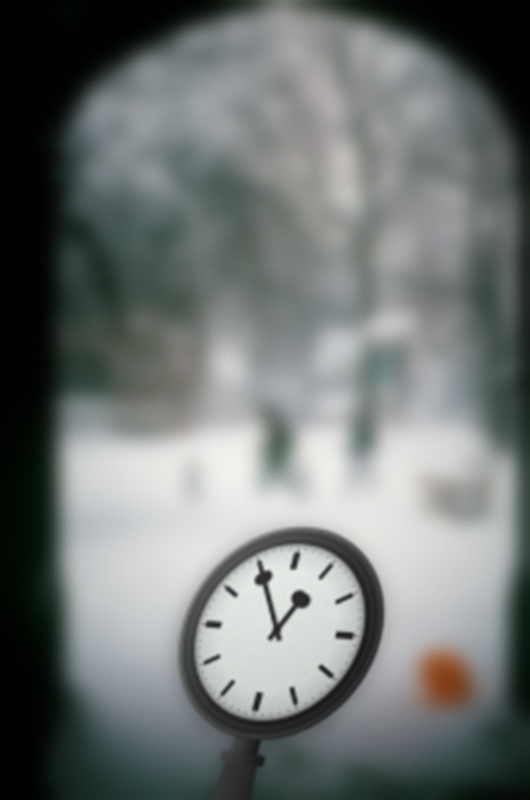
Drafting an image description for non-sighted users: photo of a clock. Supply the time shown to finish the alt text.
12:55
